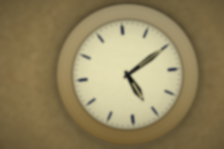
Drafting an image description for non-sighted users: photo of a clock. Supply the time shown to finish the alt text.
5:10
